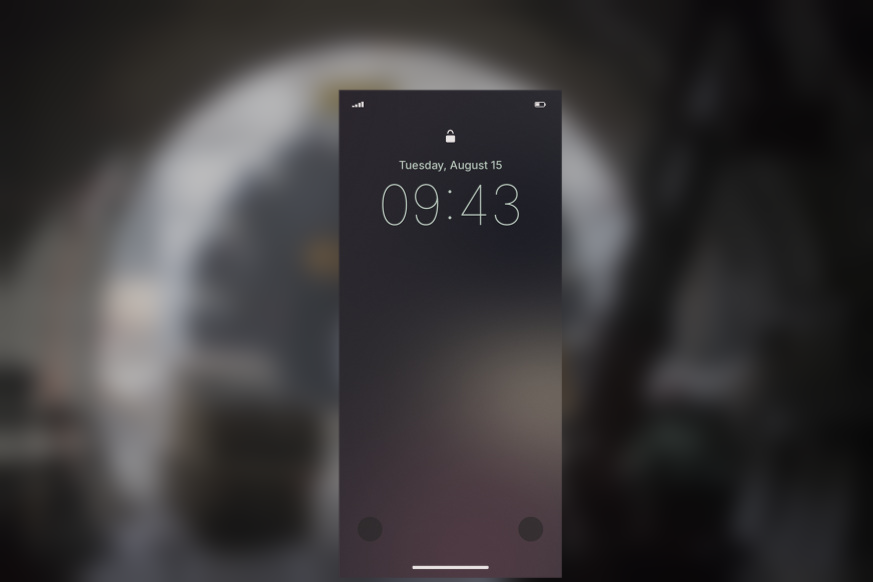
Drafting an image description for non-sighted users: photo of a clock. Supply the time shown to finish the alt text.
9:43
